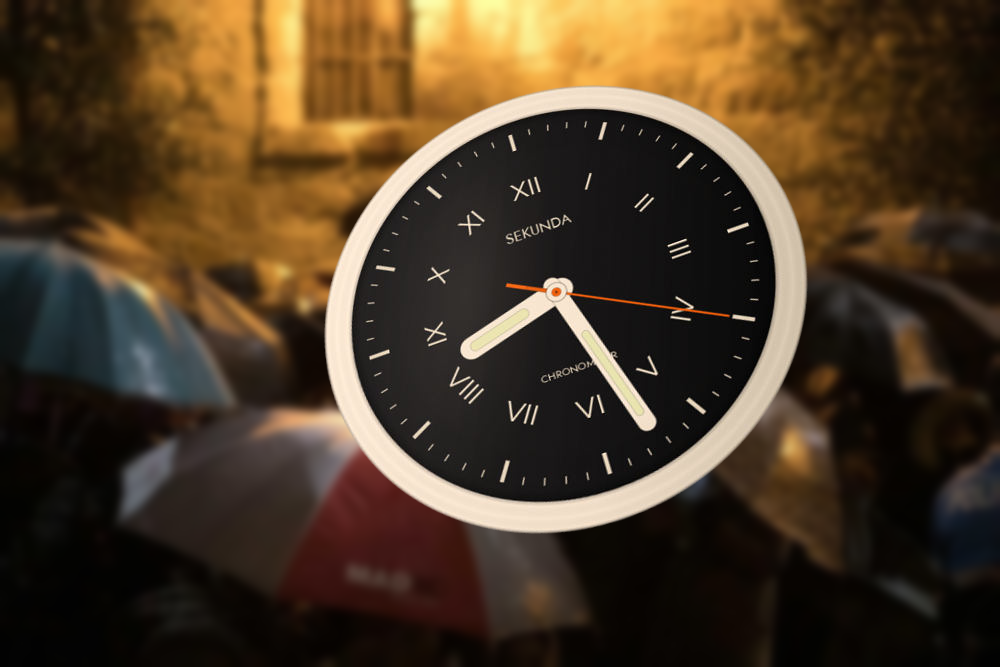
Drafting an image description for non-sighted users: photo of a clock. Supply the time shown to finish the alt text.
8:27:20
